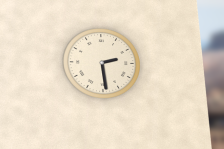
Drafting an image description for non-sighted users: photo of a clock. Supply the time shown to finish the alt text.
2:29
